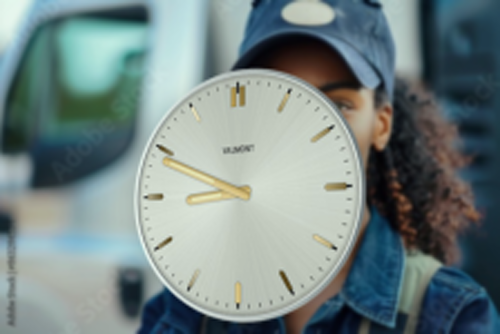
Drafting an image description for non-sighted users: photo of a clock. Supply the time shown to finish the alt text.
8:49
